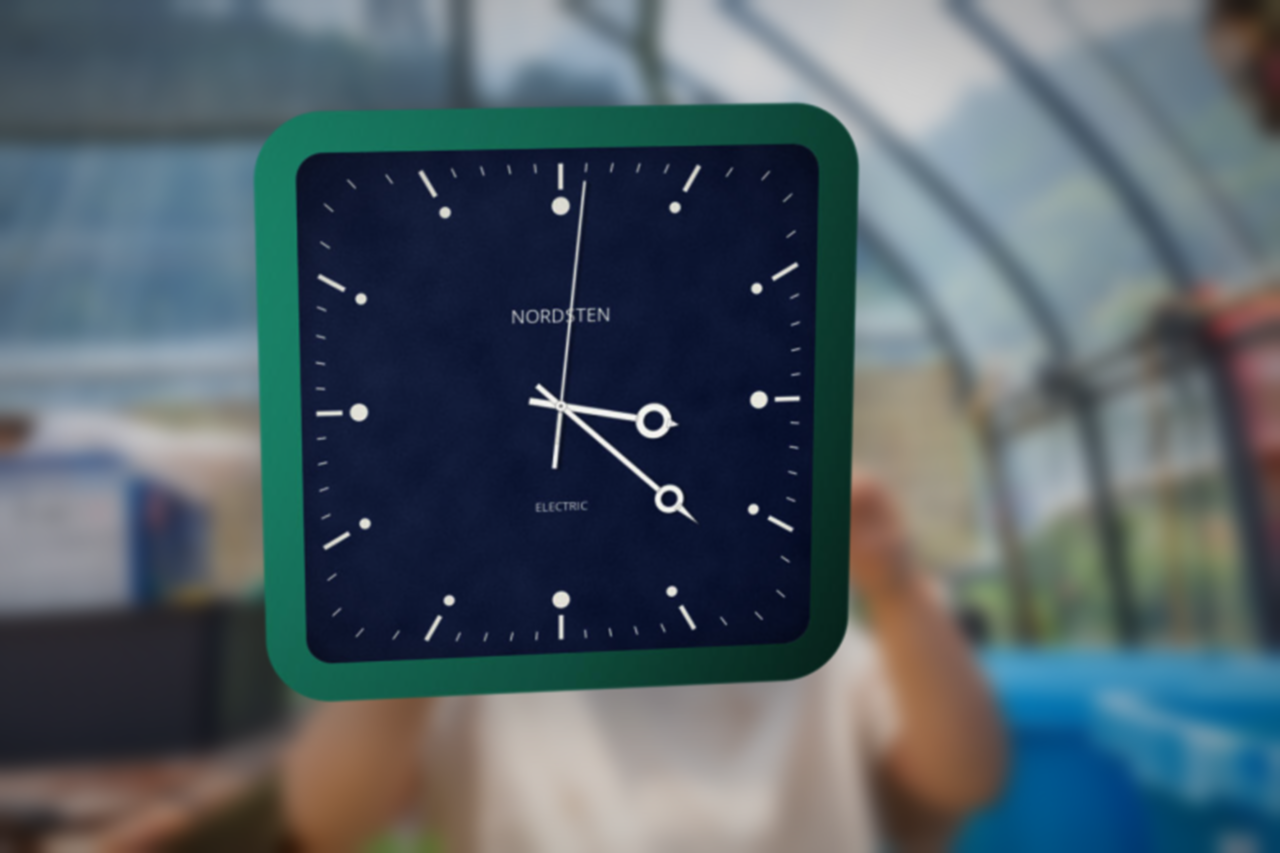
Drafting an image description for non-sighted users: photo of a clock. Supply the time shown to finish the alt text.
3:22:01
